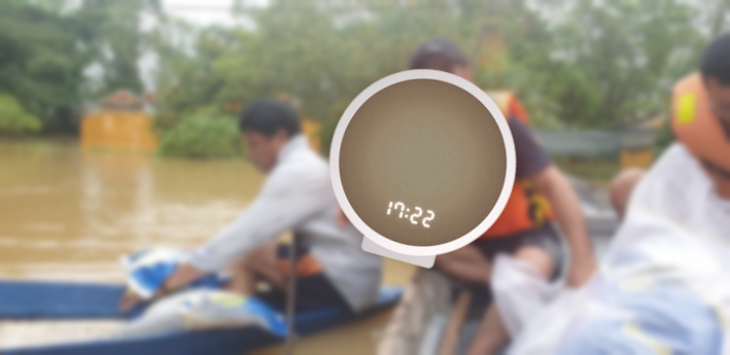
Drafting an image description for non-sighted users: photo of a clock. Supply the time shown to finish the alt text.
17:22
